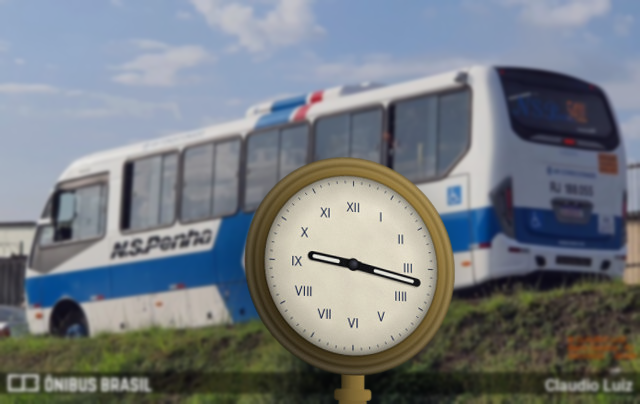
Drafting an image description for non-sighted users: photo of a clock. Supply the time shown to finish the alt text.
9:17
